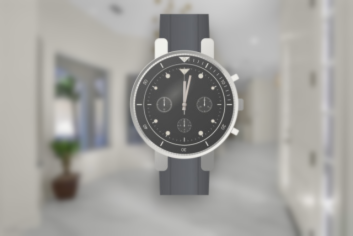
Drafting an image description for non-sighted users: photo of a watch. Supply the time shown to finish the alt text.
12:02
